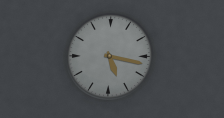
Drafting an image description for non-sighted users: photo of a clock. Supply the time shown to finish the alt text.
5:17
